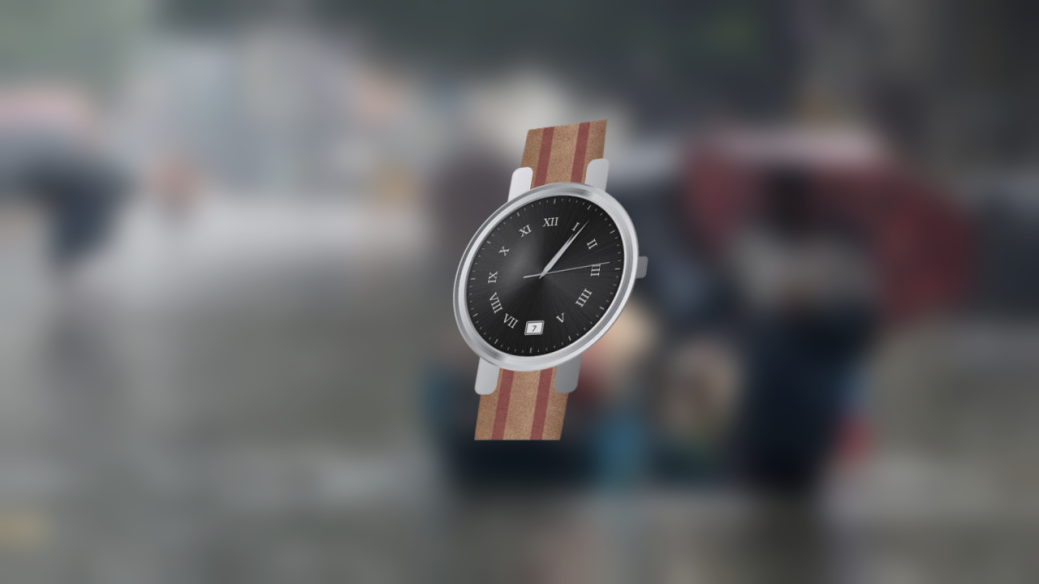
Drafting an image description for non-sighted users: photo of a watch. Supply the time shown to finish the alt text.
1:06:14
